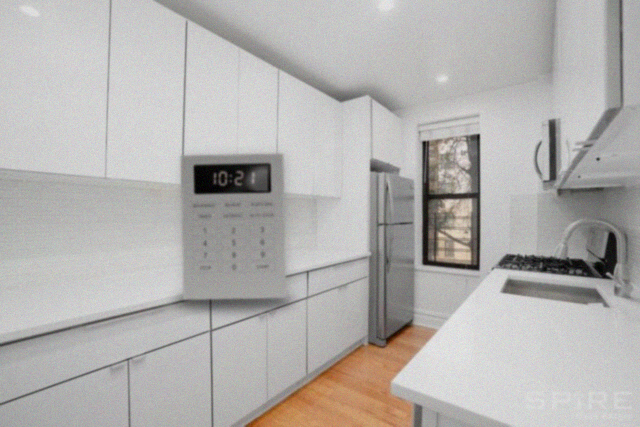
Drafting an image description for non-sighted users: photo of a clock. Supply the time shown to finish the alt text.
10:21
